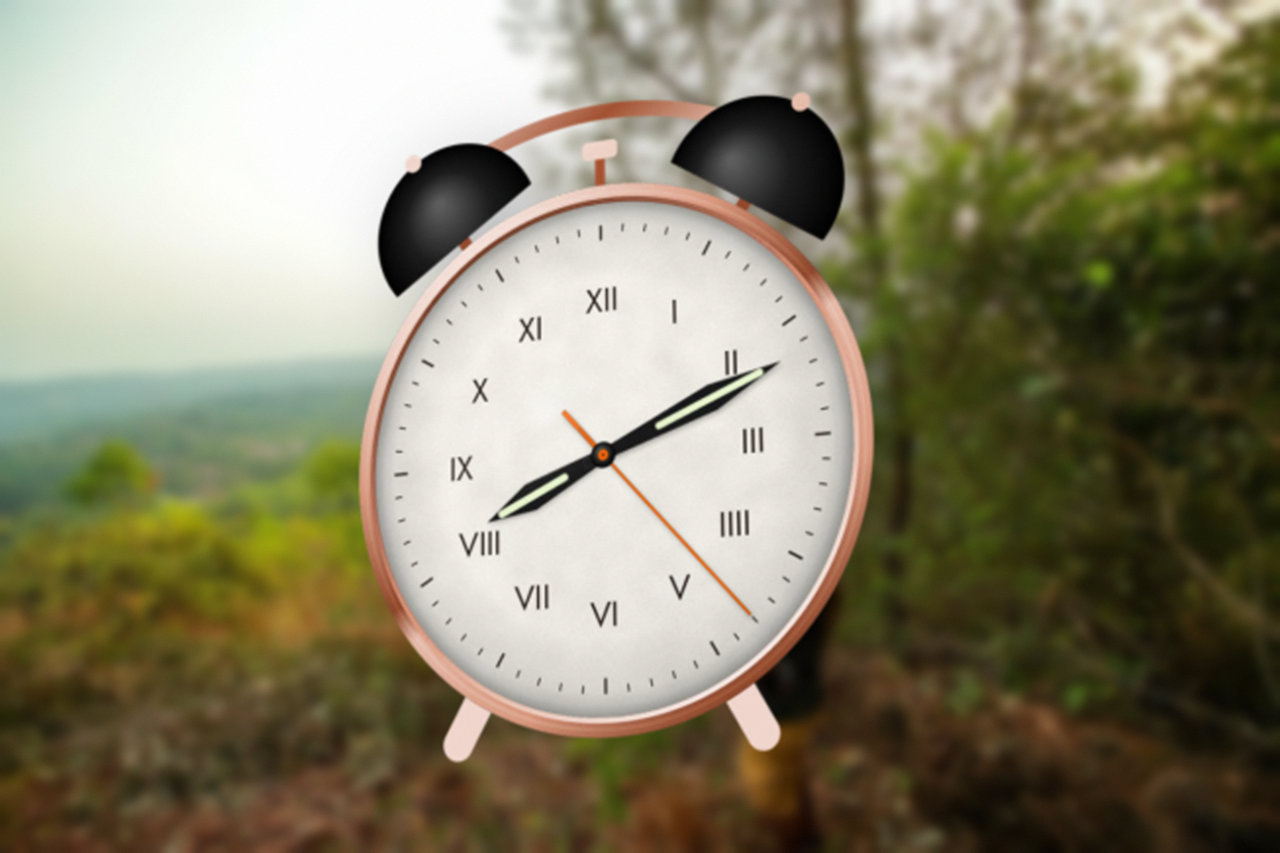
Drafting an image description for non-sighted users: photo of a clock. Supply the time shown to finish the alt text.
8:11:23
